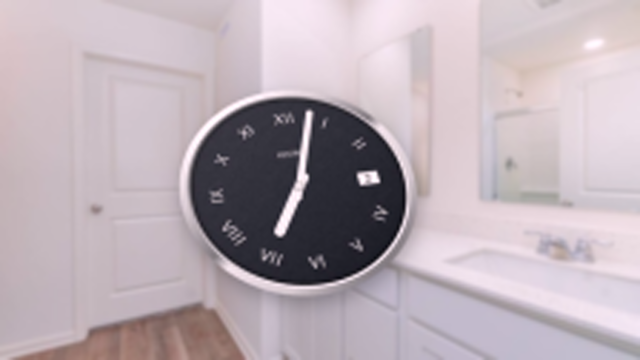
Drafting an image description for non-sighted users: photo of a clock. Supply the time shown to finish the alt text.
7:03
